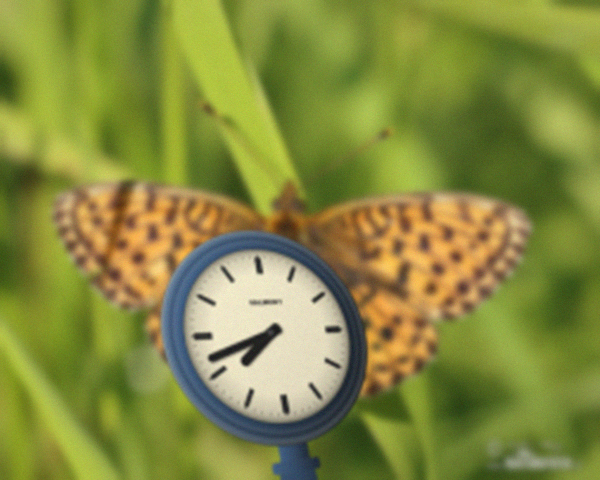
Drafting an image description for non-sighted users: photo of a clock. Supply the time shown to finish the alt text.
7:42
